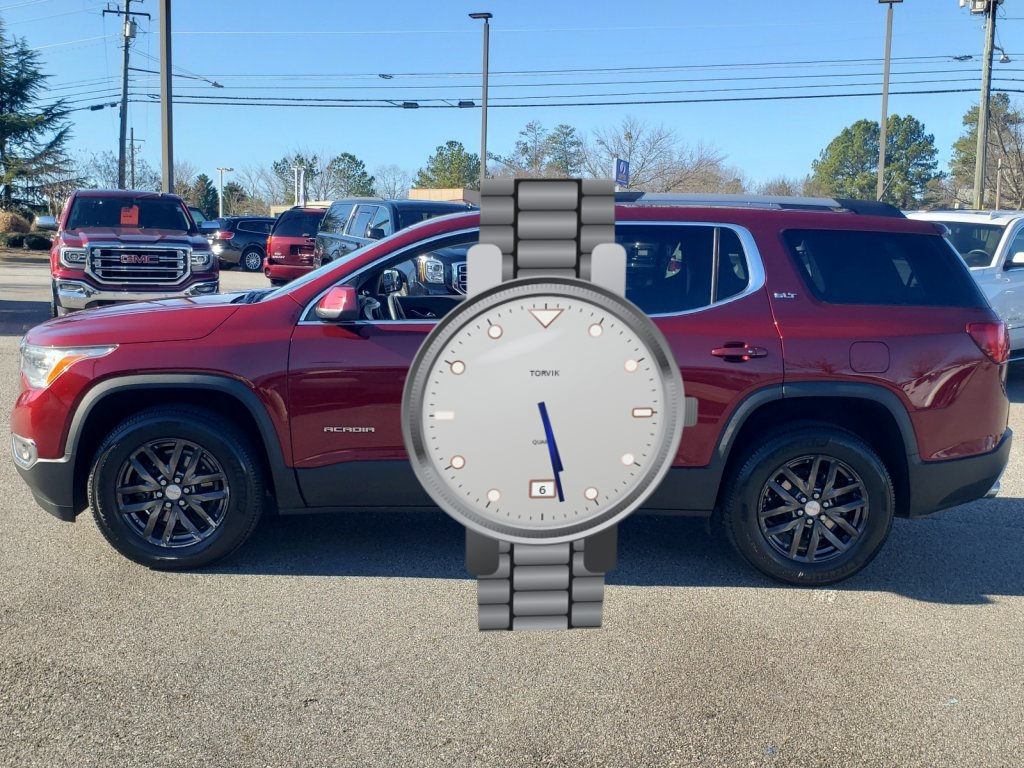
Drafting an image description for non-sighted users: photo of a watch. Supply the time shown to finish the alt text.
5:28
